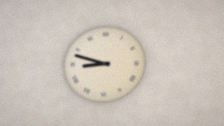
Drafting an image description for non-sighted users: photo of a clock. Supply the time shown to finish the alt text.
8:48
